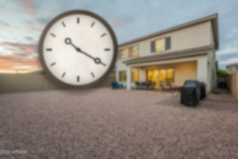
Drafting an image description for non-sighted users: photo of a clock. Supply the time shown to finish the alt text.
10:20
